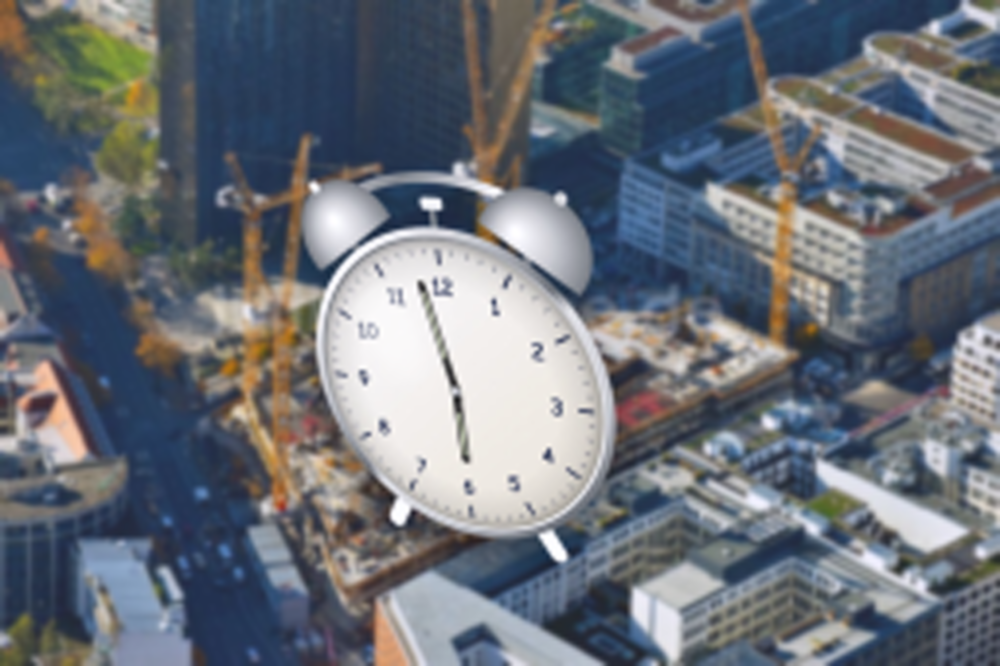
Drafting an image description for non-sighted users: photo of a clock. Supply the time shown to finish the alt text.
5:58
